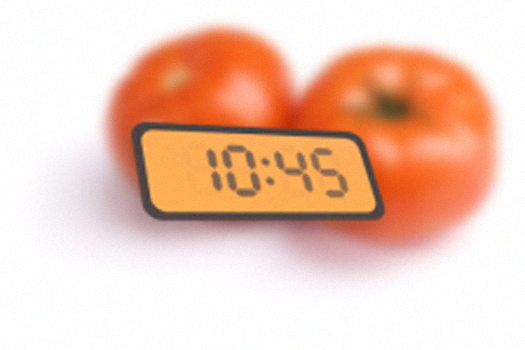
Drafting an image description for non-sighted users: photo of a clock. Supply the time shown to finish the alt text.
10:45
